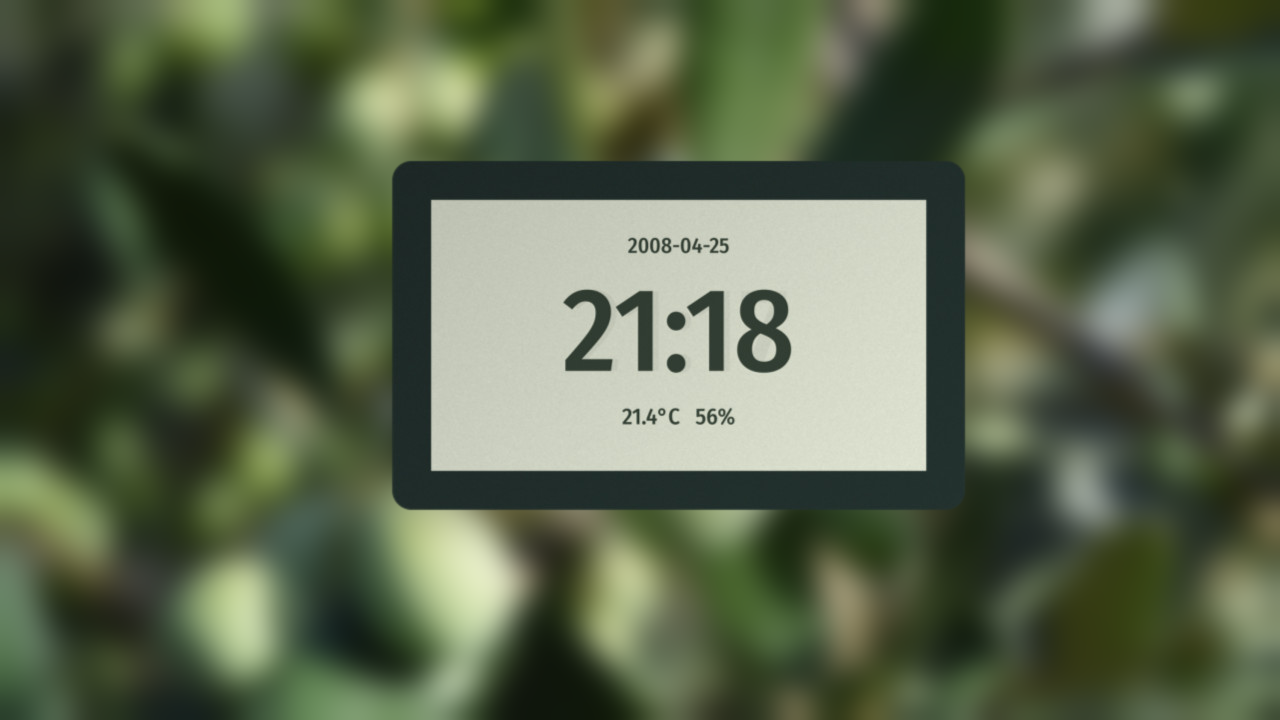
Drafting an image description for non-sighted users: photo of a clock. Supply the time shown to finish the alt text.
21:18
